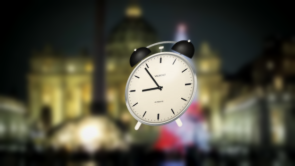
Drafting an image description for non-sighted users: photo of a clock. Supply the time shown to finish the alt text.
8:54
